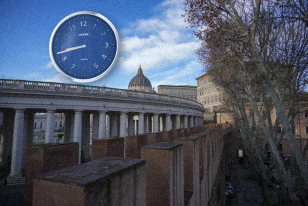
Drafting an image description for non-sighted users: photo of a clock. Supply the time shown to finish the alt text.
8:43
